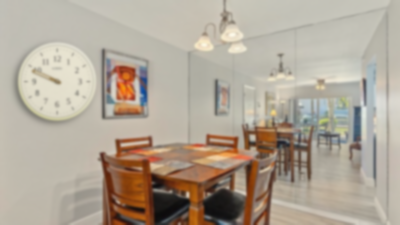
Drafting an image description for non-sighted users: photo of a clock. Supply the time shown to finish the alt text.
9:49
